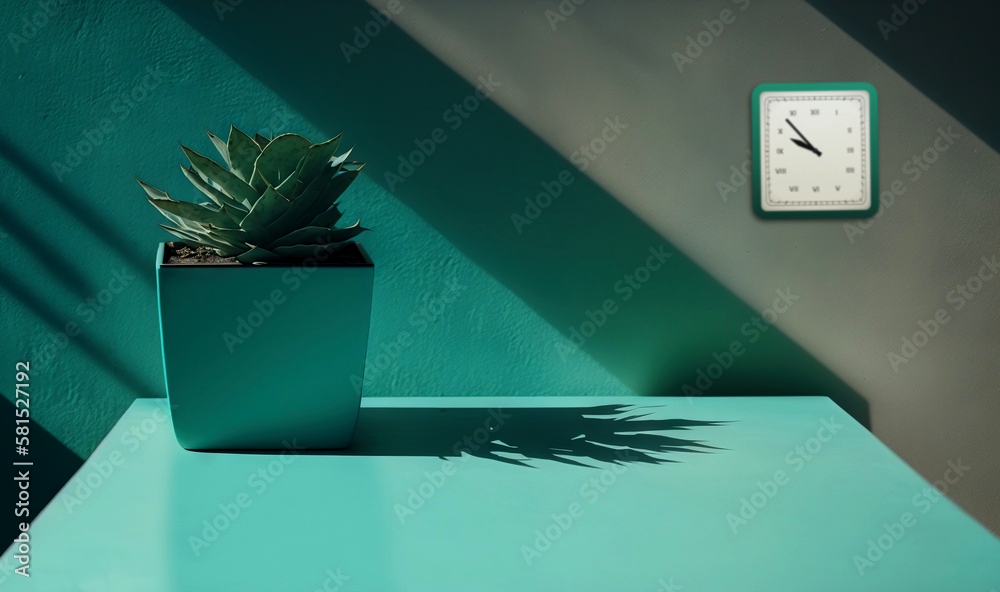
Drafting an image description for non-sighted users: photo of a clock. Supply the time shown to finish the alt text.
9:53
